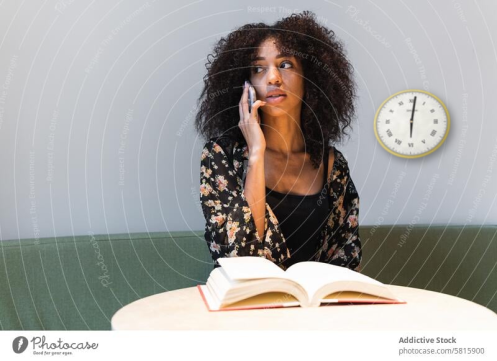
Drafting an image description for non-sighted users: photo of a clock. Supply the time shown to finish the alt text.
6:01
